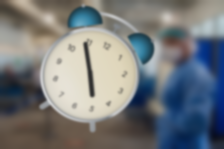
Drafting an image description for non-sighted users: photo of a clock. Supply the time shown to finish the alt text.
4:54
